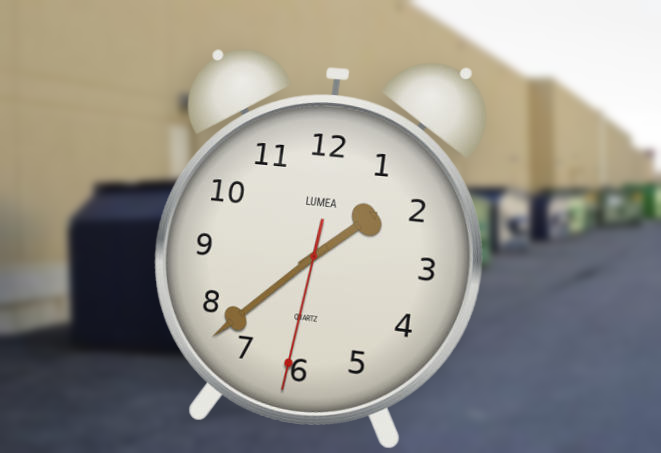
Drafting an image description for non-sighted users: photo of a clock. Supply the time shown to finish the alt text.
1:37:31
